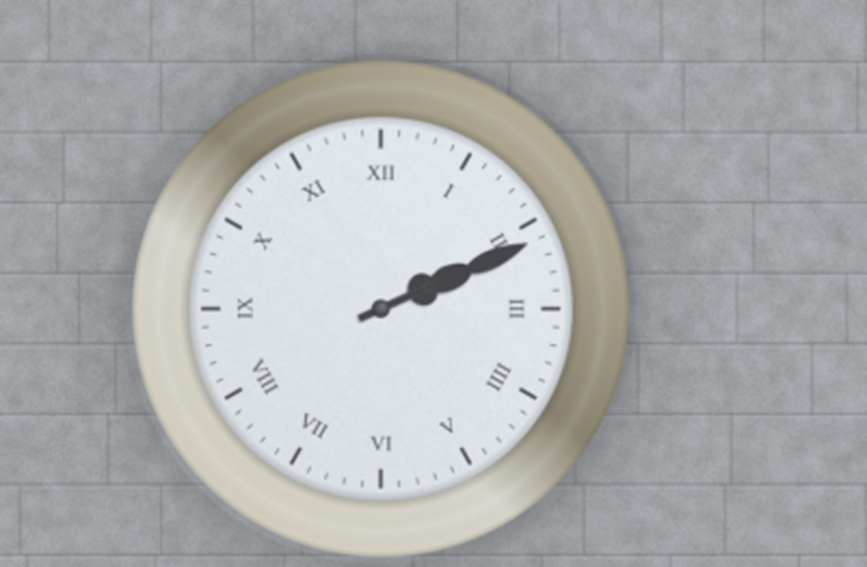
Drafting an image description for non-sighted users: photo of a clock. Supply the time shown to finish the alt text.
2:11
